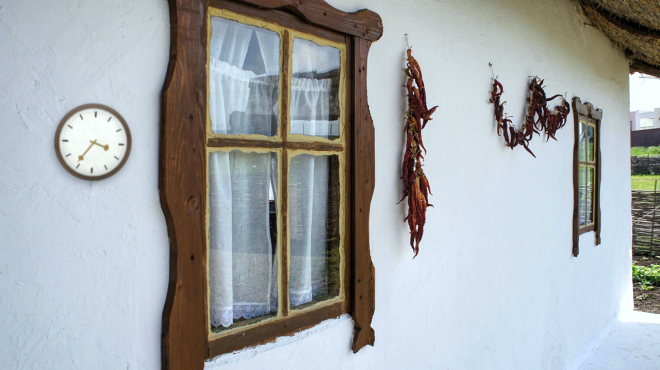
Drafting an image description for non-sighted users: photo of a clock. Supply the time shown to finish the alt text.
3:36
